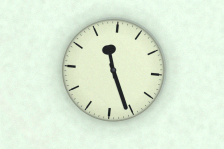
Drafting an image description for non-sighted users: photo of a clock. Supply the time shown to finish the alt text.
11:26
